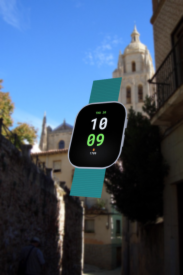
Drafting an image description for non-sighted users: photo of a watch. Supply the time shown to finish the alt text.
10:09
